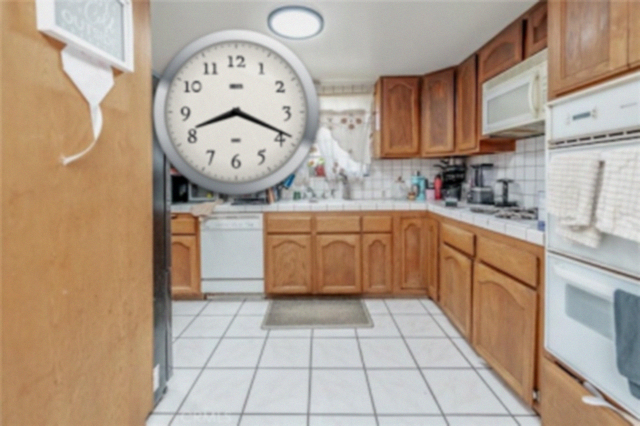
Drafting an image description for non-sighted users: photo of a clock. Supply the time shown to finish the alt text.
8:19
